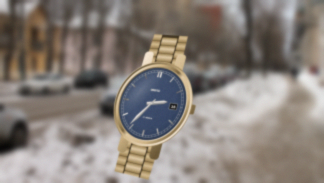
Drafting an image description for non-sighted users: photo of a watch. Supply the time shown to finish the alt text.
2:36
